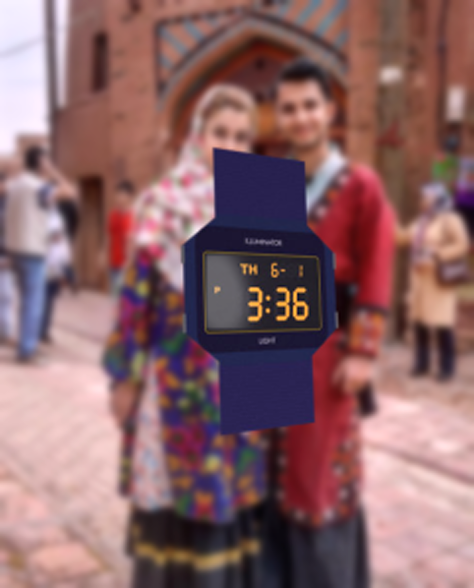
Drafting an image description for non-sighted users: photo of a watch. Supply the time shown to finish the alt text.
3:36
